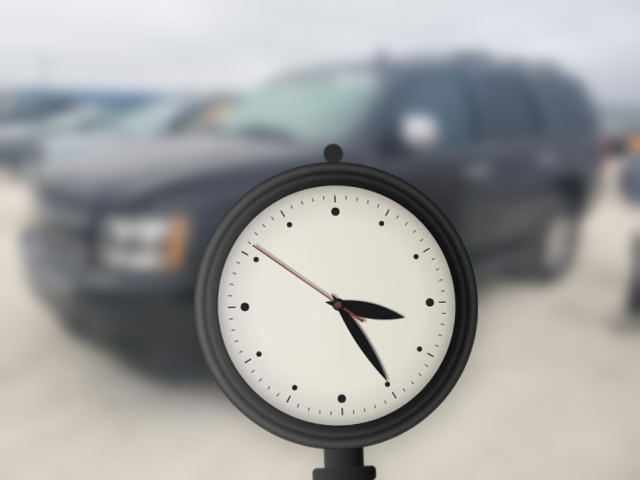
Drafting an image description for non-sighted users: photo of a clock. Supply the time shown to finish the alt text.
3:24:51
